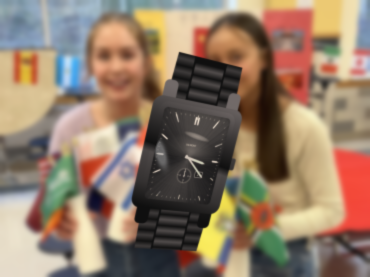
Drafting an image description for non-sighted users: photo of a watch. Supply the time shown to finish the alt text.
3:22
